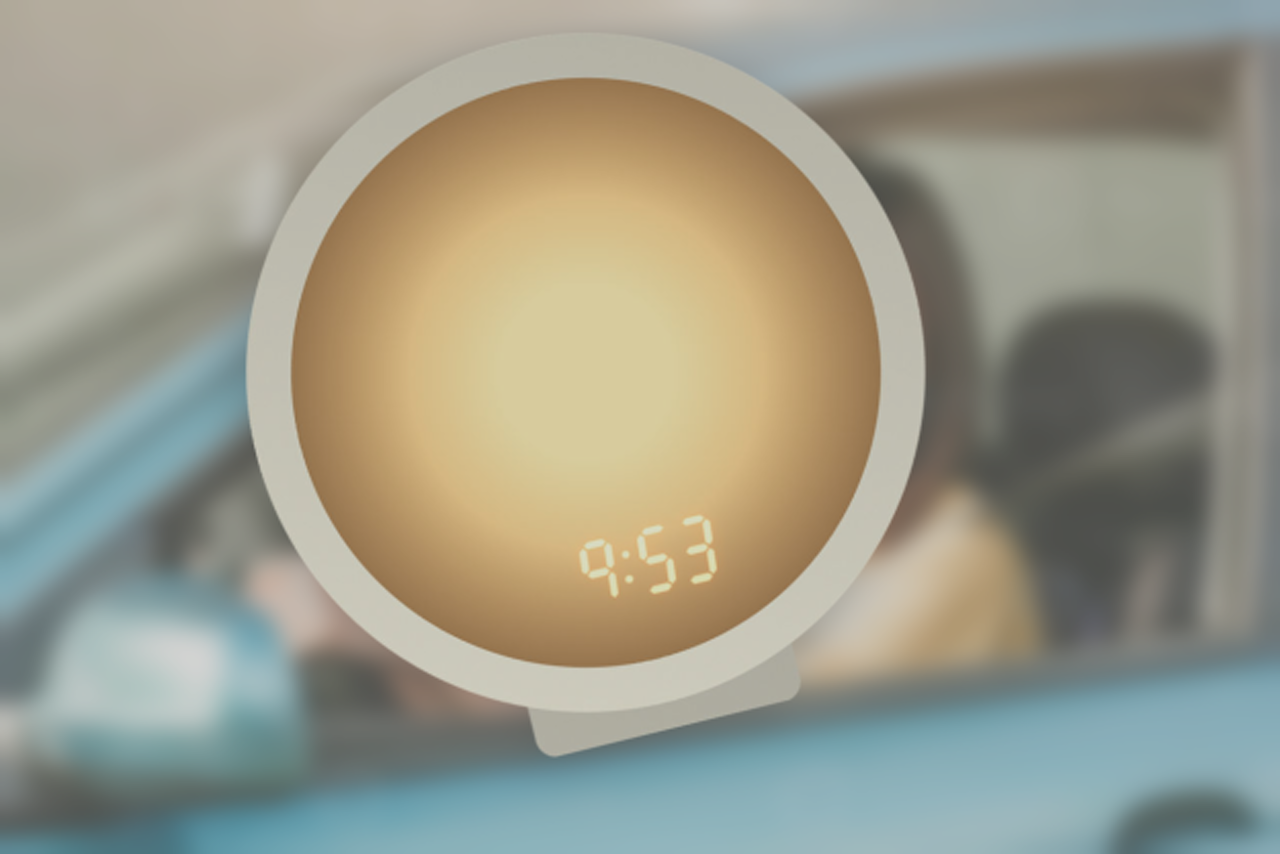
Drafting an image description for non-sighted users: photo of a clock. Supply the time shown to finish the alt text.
9:53
